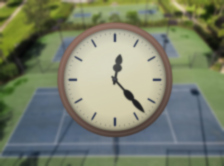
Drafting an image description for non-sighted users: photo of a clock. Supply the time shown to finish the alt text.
12:23
